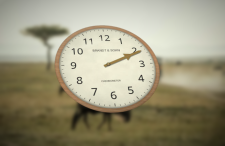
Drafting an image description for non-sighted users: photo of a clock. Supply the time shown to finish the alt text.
2:11
